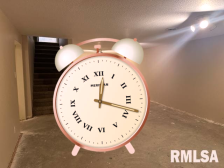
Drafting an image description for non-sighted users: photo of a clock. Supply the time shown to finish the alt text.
12:18
